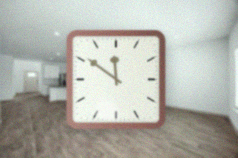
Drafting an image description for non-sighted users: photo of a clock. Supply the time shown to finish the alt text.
11:51
